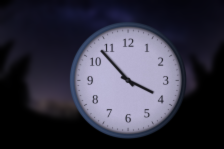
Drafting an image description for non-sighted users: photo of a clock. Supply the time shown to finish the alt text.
3:53
